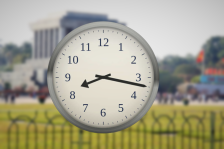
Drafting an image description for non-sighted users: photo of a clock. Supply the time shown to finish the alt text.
8:17
